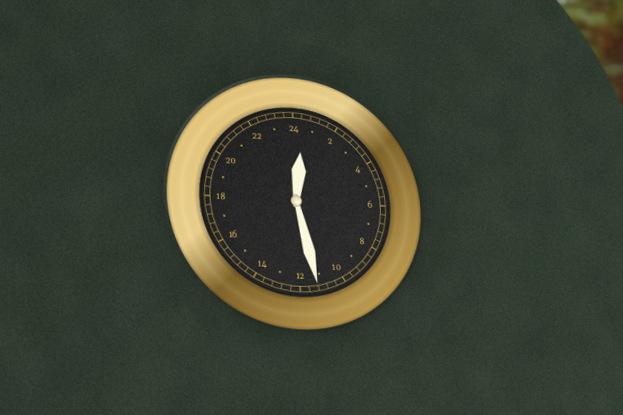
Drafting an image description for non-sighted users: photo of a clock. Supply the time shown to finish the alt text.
0:28
